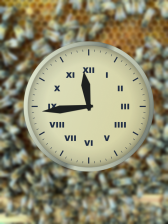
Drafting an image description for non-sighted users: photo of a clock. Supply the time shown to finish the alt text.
11:44
